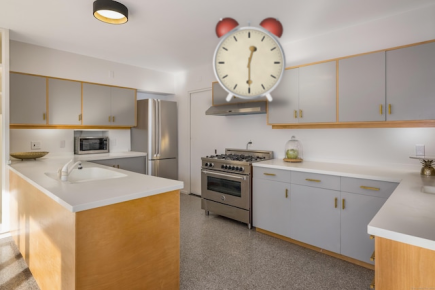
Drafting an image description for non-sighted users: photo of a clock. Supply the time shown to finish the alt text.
12:30
